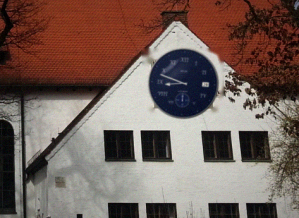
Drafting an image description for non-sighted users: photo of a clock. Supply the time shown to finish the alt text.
8:48
